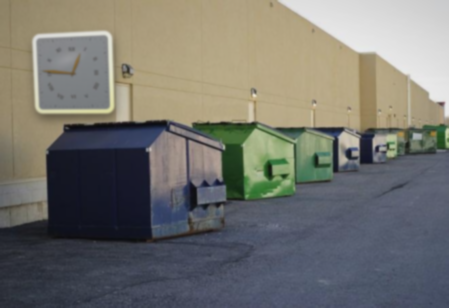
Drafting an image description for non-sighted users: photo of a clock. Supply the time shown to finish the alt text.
12:46
